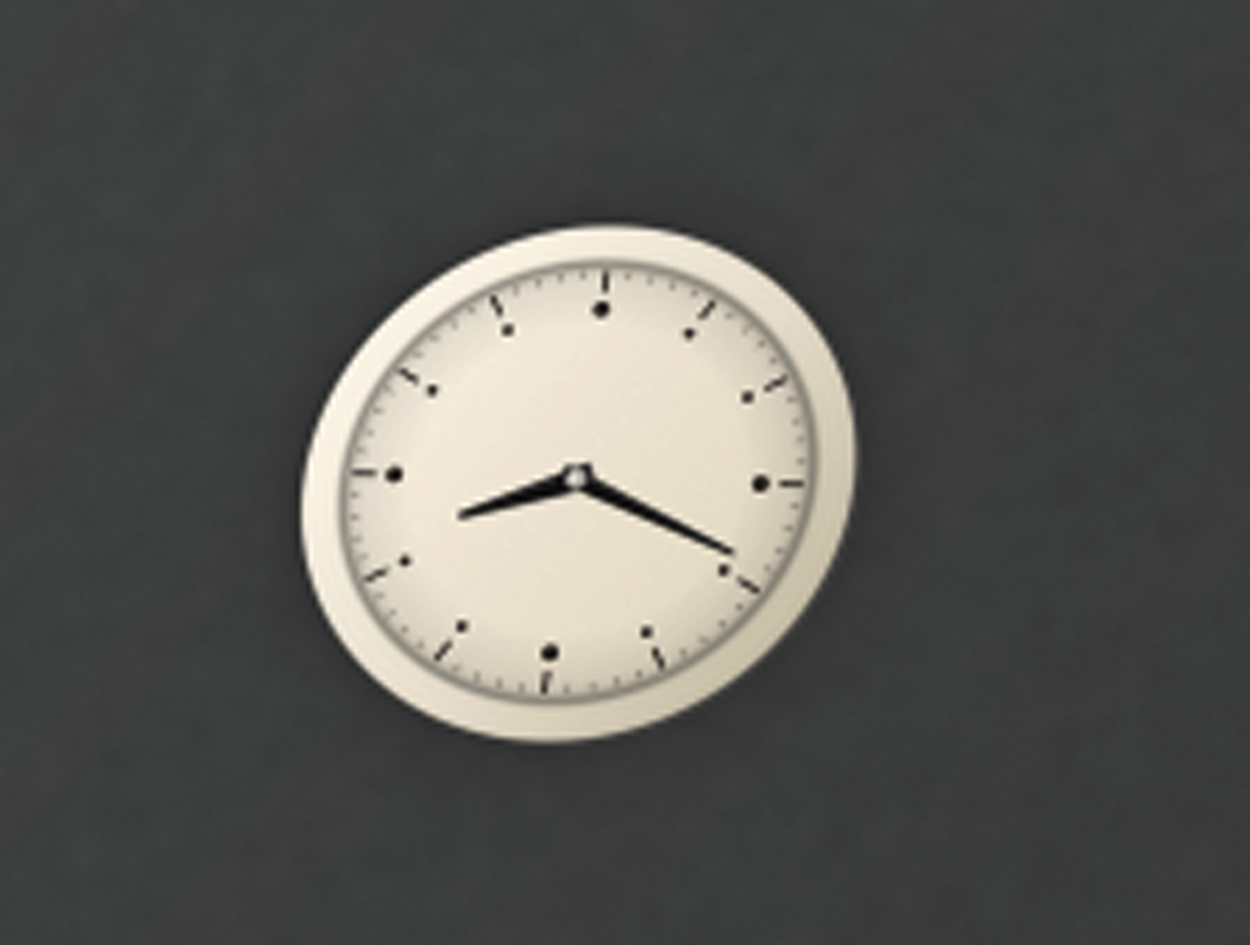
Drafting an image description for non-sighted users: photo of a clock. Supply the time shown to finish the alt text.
8:19
